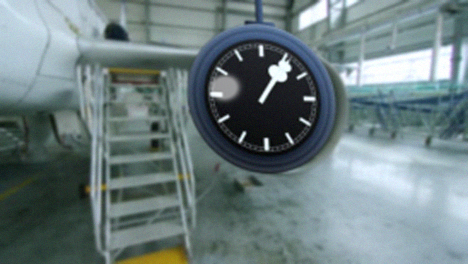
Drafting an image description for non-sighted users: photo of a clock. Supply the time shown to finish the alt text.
1:06
